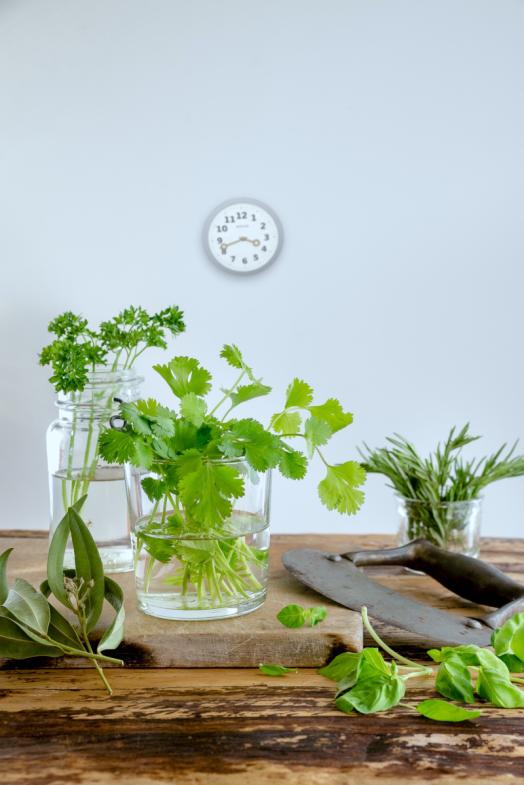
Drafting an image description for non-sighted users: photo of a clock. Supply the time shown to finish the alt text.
3:42
